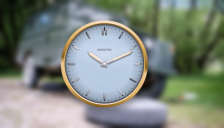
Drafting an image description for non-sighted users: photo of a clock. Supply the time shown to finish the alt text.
10:11
